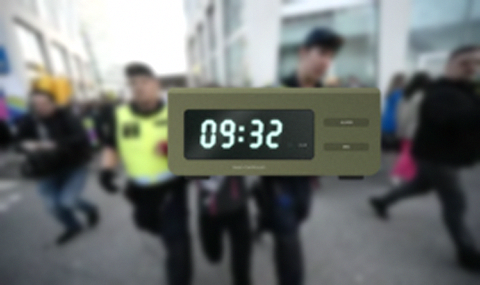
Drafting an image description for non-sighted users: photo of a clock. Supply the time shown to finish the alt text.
9:32
